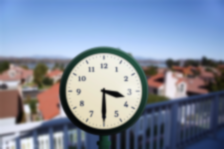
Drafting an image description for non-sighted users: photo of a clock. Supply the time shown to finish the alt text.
3:30
